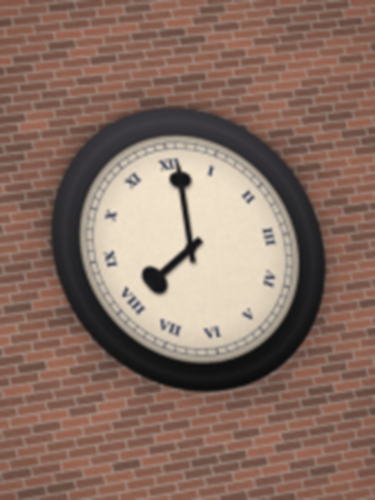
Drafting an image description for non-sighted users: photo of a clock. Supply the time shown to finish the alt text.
8:01
